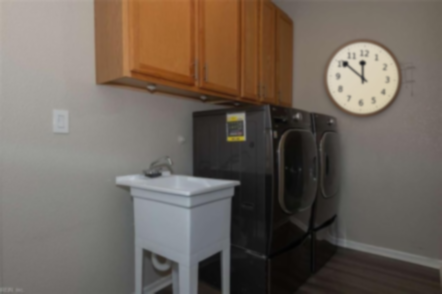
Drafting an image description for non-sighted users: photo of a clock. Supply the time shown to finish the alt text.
11:51
